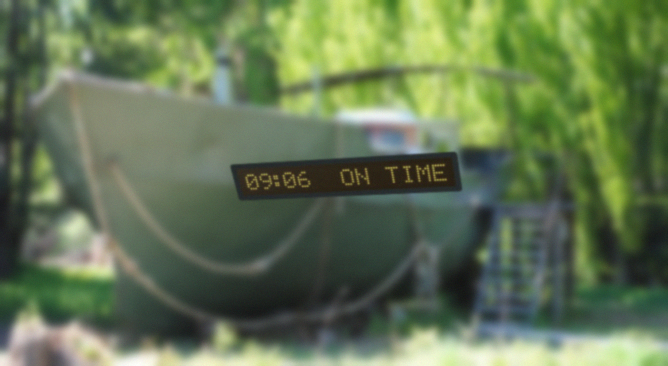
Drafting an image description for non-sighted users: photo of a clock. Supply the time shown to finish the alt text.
9:06
